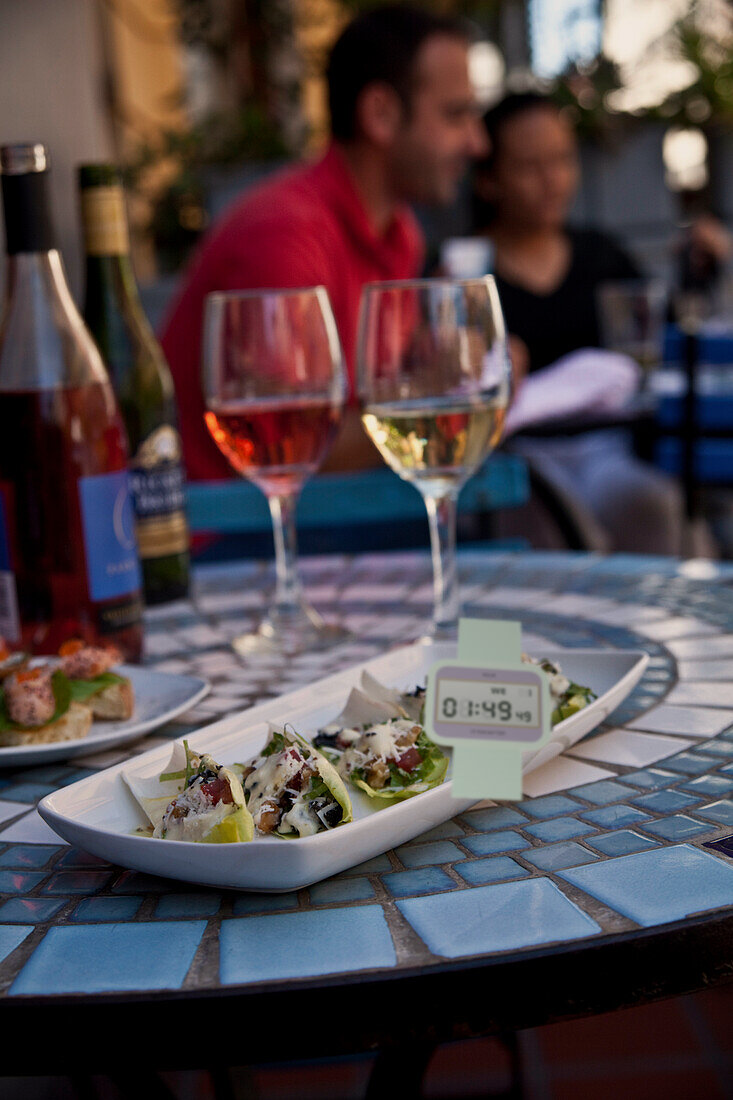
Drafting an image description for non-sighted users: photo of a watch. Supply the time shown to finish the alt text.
1:49
